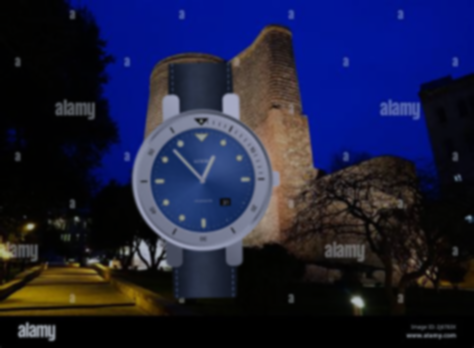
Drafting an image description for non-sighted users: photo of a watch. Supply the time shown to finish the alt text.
12:53
